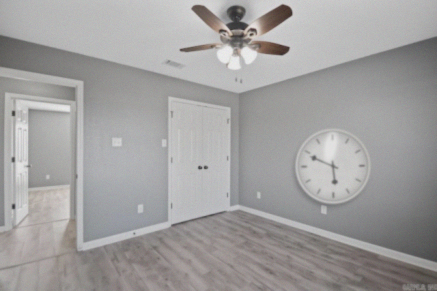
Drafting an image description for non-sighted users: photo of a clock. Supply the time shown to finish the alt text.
5:49
